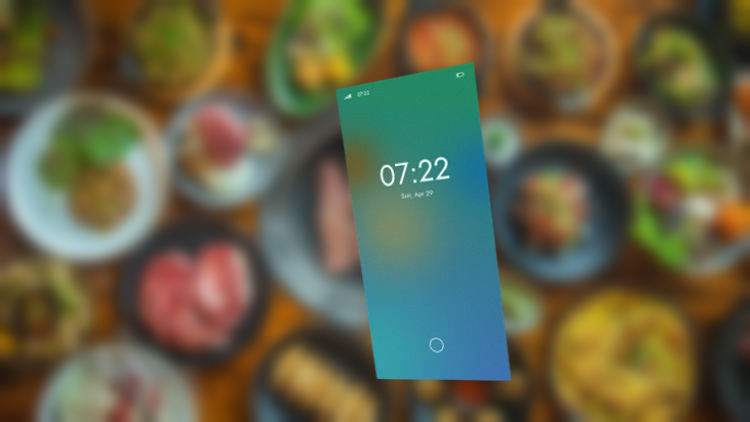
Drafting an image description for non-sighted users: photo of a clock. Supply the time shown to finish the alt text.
7:22
